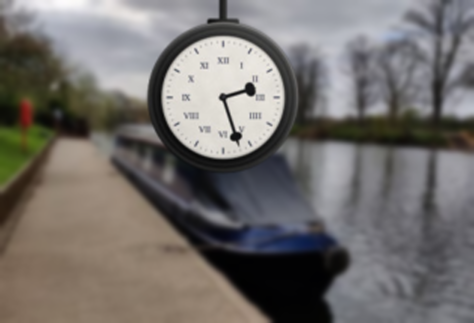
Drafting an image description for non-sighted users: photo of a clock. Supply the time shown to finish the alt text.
2:27
